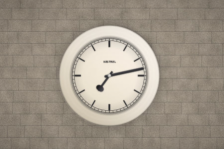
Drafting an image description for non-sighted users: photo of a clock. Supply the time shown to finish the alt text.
7:13
